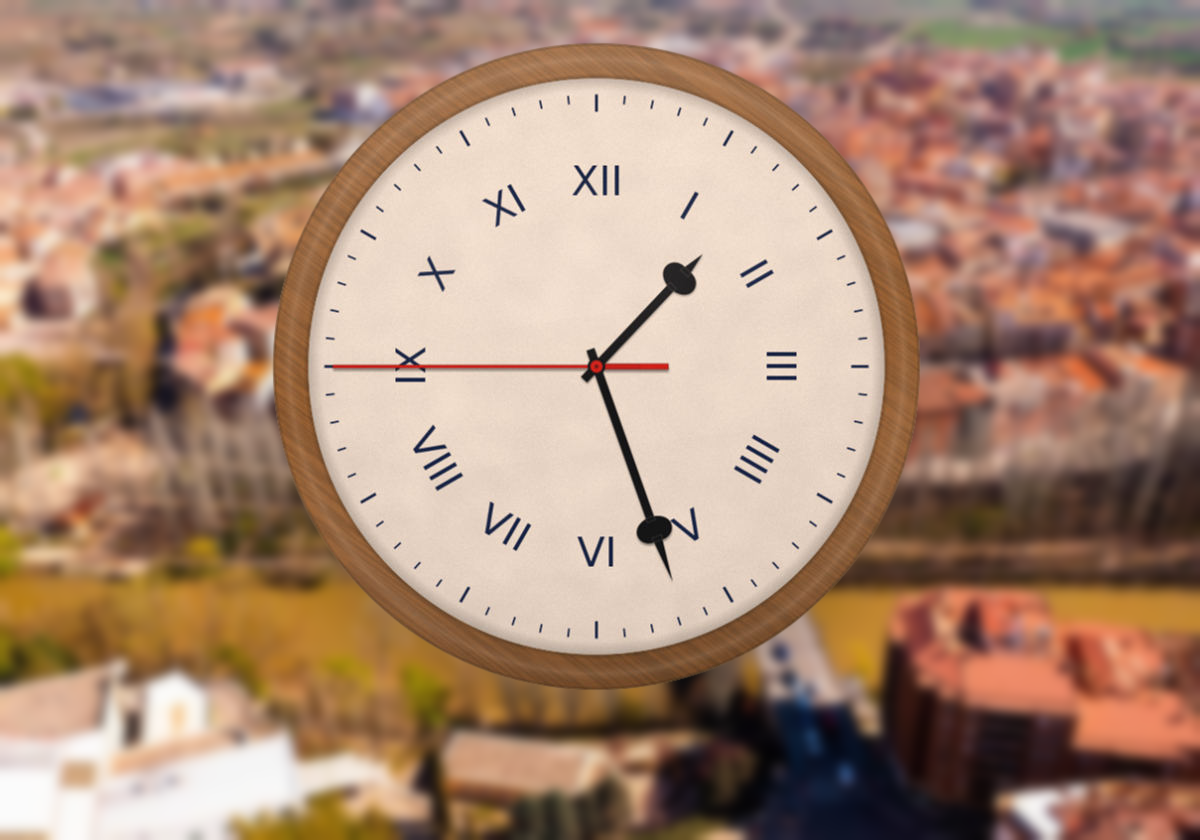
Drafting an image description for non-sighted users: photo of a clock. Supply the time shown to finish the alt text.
1:26:45
